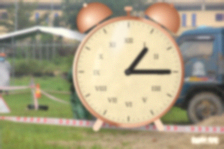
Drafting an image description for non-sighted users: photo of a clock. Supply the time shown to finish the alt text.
1:15
